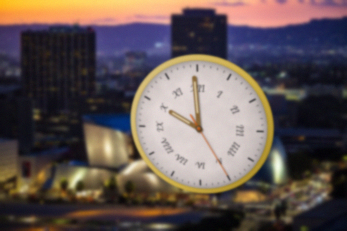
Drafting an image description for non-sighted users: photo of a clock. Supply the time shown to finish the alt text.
9:59:25
